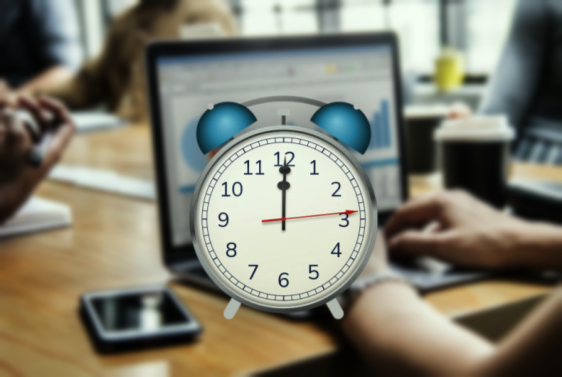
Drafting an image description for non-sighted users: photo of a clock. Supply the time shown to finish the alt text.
12:00:14
